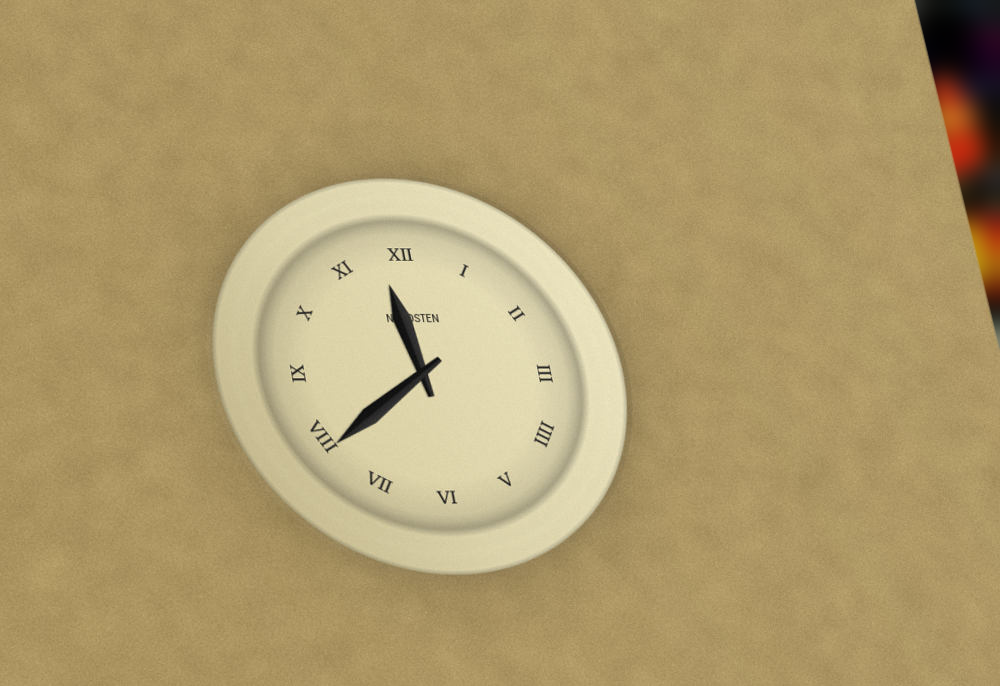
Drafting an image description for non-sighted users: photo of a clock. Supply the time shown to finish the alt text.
11:39
